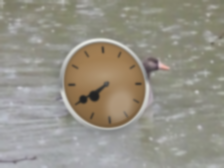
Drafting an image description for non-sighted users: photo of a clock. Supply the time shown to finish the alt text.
7:40
